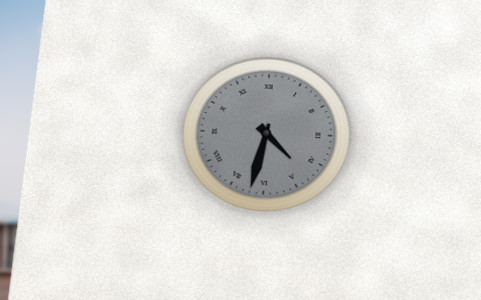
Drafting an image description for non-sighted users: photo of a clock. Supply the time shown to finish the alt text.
4:32
